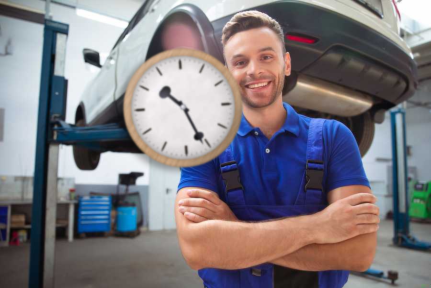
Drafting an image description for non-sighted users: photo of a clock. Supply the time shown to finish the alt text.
10:26
